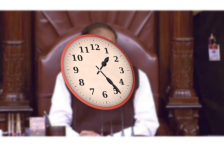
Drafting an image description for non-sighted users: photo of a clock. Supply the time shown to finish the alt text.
1:24
